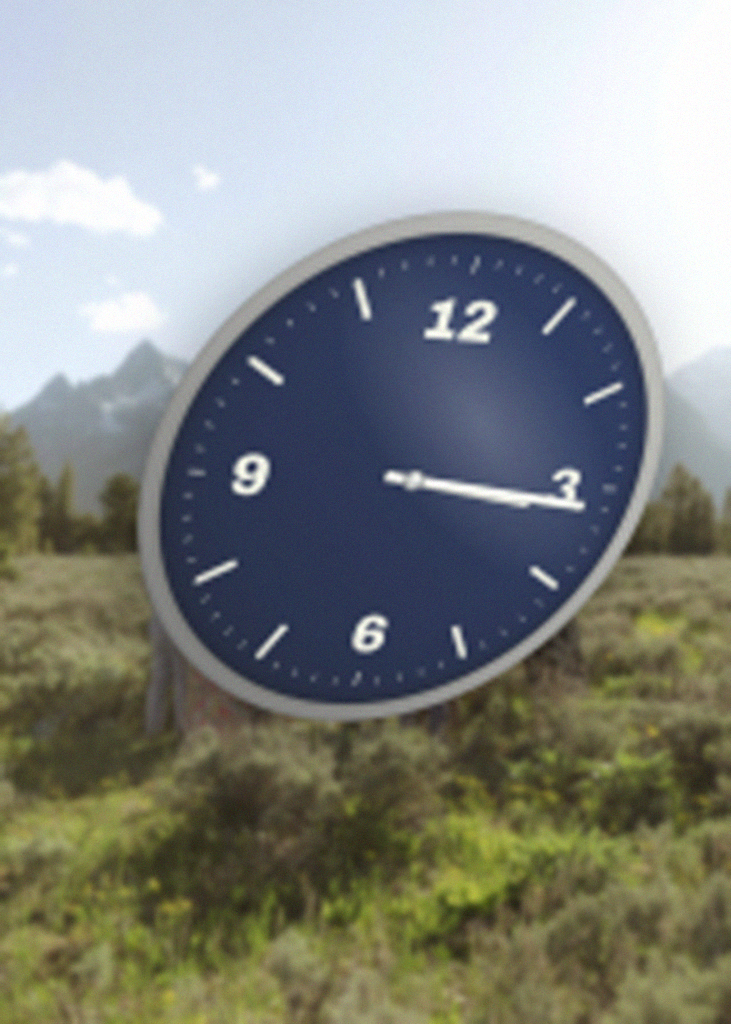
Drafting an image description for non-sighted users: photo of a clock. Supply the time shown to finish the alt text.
3:16
